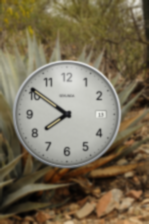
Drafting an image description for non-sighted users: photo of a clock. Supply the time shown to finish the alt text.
7:51
